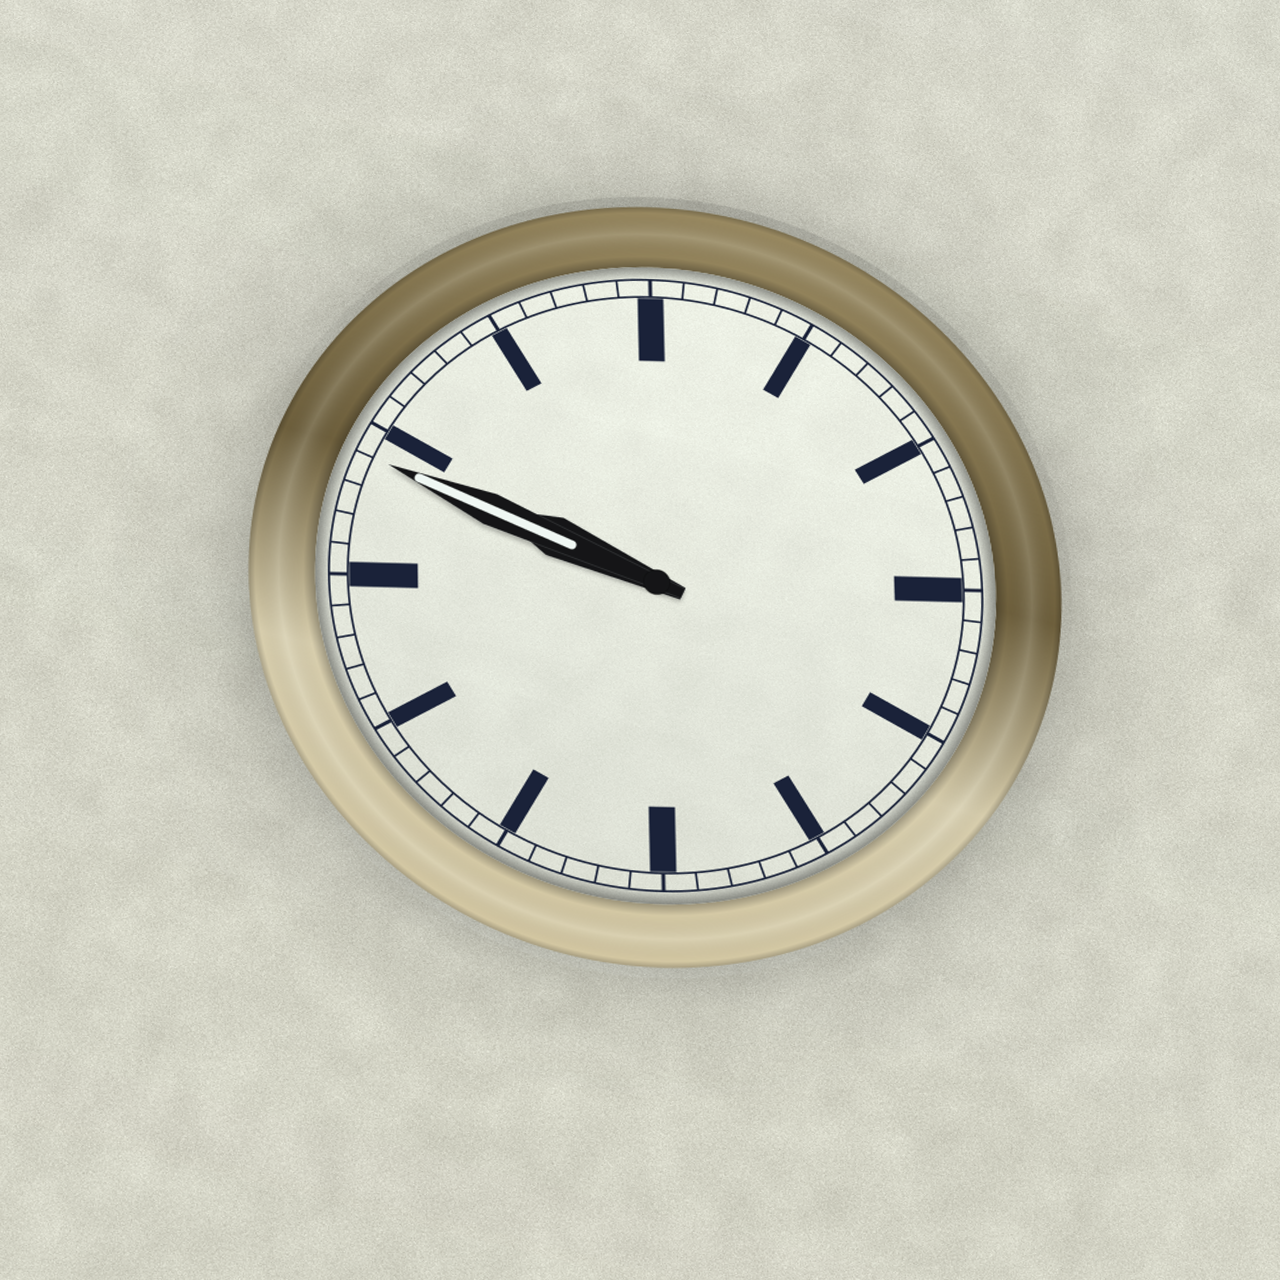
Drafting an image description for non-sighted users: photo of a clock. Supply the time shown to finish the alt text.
9:49
